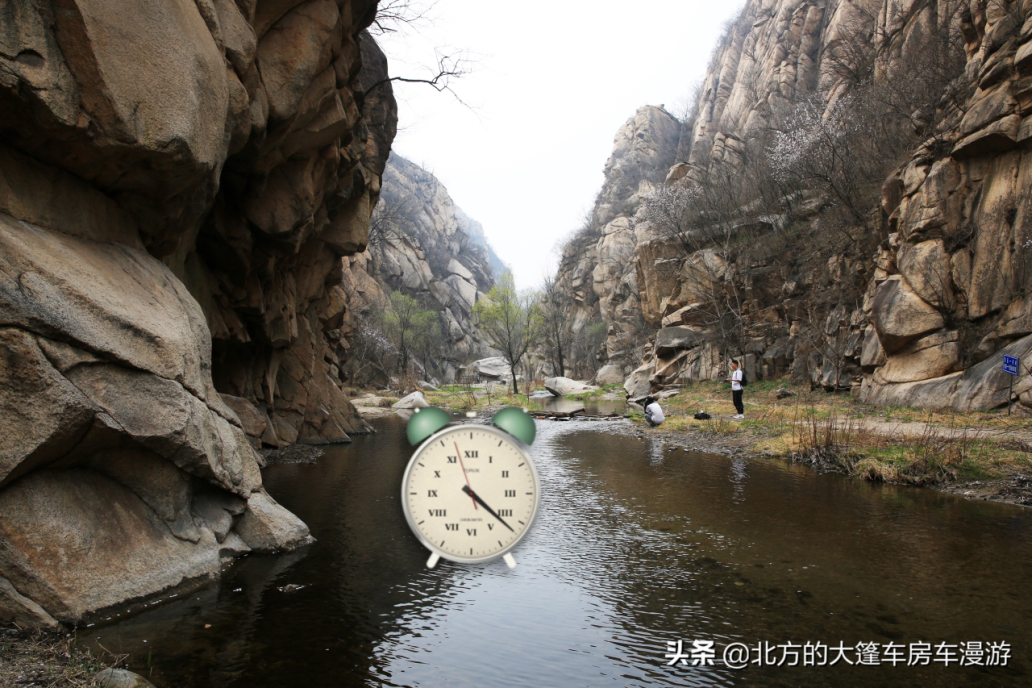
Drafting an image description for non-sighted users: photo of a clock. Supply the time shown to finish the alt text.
4:21:57
